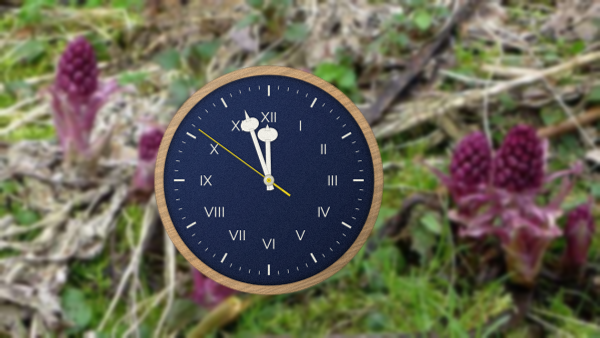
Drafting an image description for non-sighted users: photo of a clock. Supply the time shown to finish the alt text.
11:56:51
